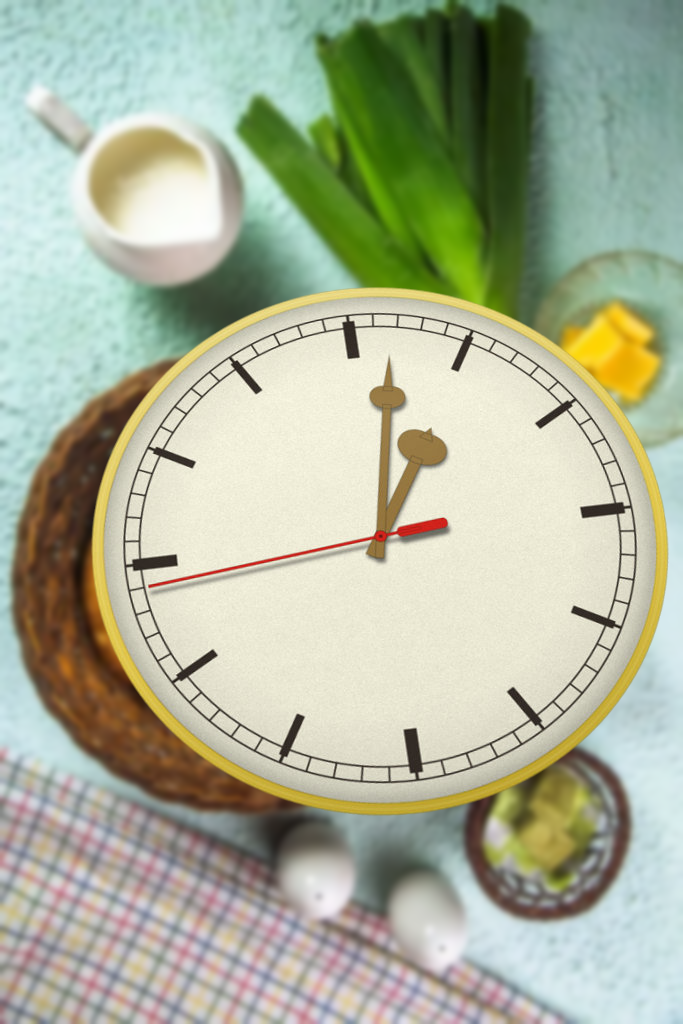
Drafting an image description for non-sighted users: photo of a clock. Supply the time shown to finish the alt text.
1:01:44
